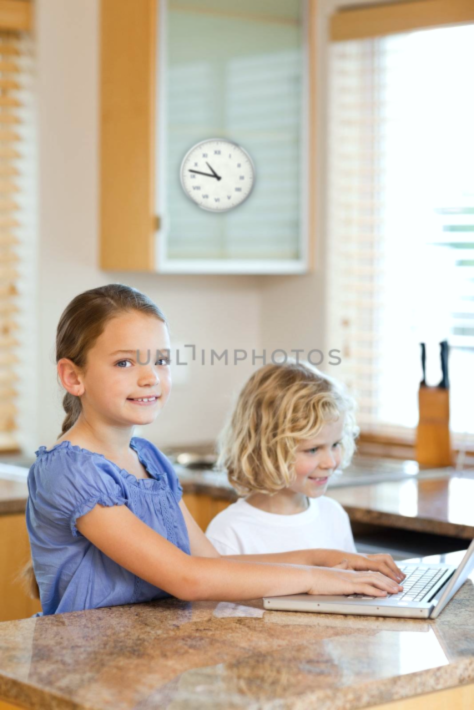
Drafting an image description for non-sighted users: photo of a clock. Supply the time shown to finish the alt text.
10:47
